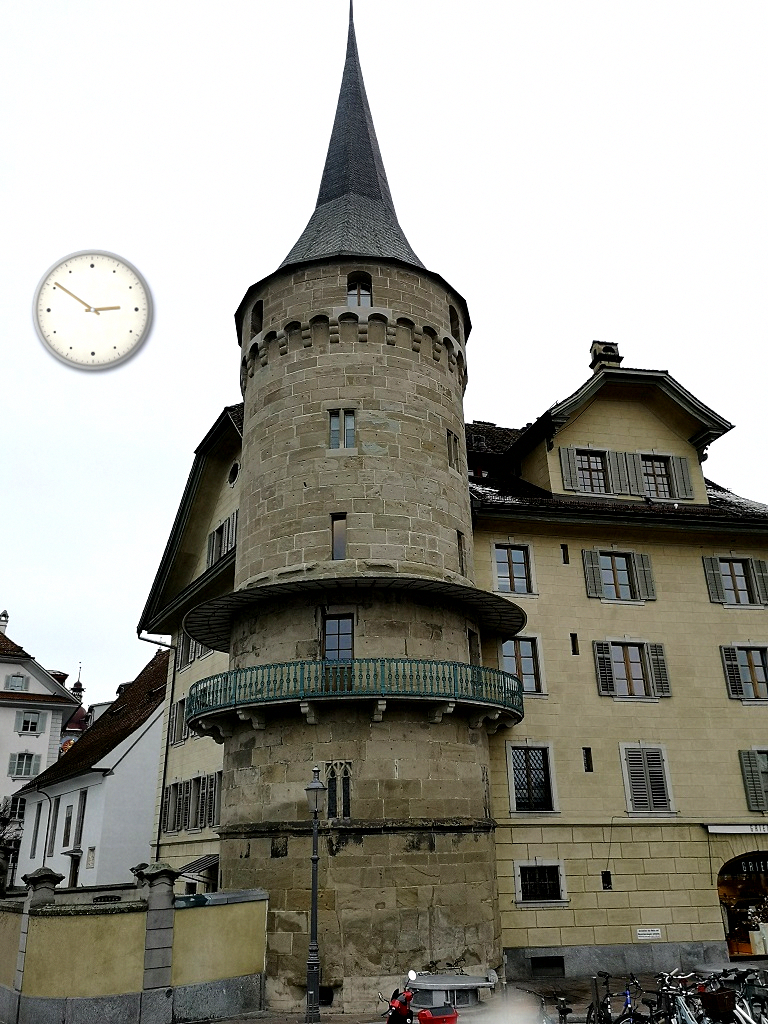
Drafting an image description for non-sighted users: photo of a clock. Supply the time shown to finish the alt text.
2:51
